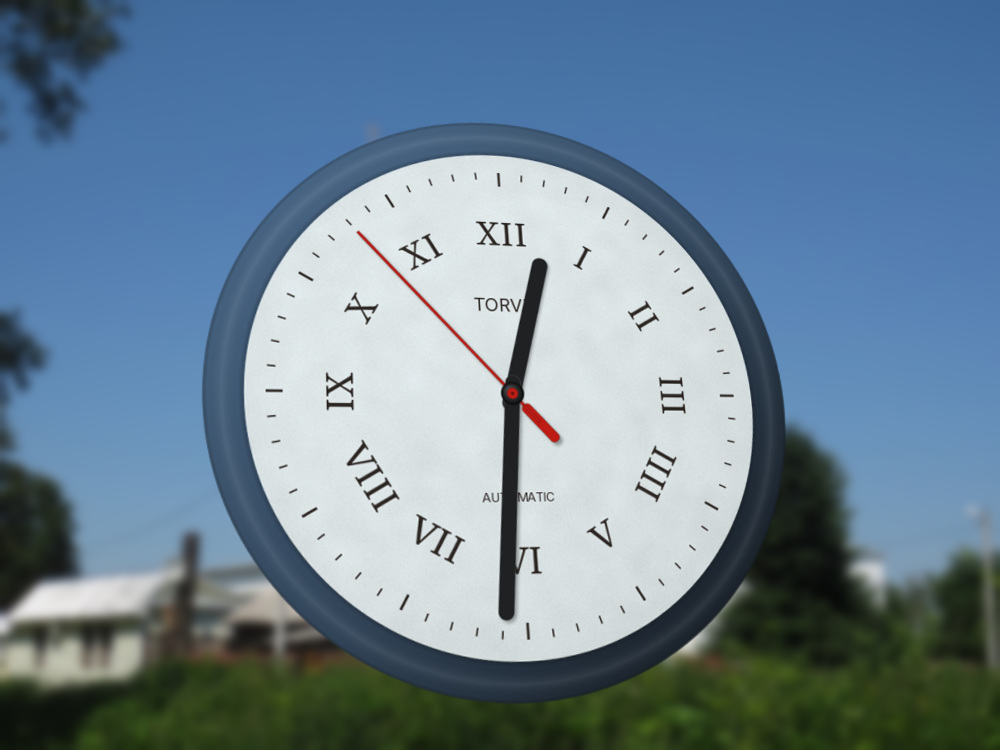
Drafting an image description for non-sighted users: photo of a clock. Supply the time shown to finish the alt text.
12:30:53
